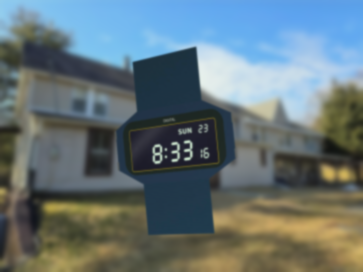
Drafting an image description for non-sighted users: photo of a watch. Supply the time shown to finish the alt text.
8:33
